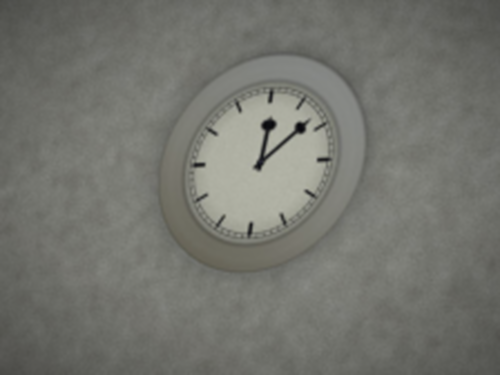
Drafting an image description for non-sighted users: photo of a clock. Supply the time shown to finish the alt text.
12:08
